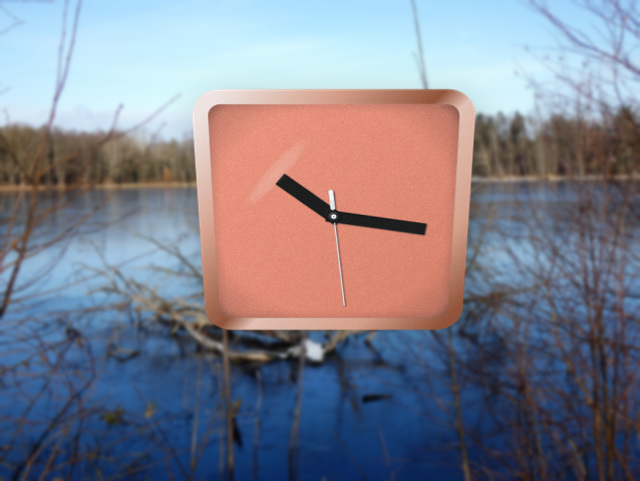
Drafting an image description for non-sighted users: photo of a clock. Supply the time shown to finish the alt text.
10:16:29
